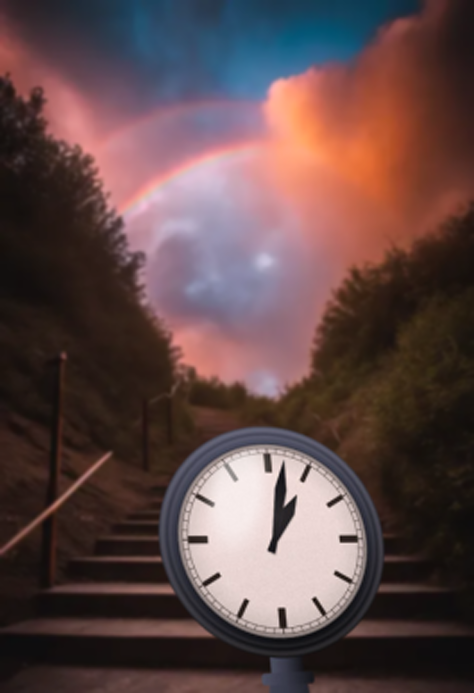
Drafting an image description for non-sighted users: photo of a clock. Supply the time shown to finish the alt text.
1:02
